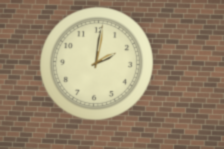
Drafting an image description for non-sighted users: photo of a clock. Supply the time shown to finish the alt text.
2:01
